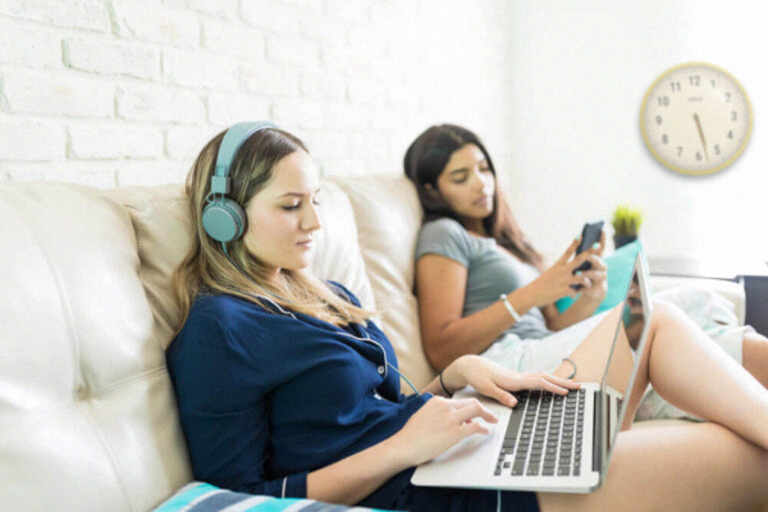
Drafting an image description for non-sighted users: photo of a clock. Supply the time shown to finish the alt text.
5:28
